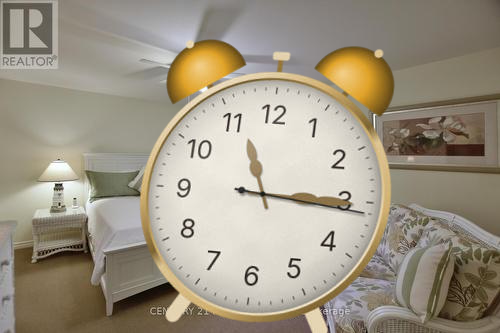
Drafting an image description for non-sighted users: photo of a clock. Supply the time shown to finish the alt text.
11:15:16
